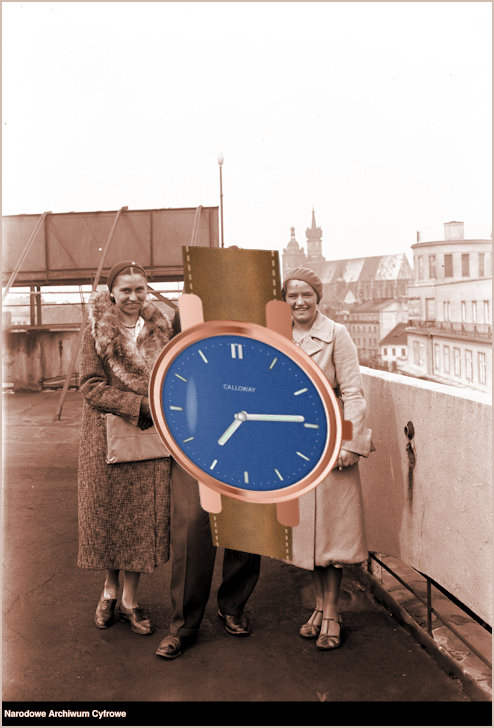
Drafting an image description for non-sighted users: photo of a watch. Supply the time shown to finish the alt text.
7:14
